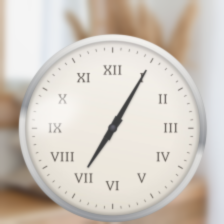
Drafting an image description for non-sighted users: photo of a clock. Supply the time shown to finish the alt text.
7:05
